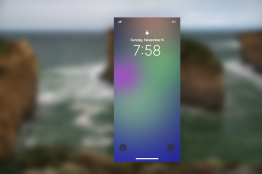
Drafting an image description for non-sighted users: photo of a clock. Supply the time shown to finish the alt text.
7:58
